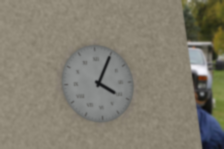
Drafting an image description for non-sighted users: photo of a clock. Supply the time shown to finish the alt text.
4:05
